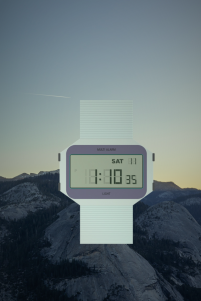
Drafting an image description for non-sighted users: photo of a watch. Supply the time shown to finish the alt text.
1:10:35
